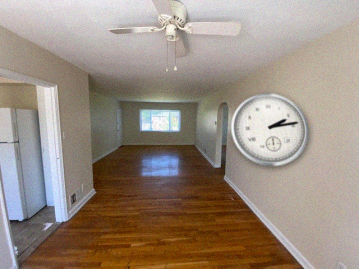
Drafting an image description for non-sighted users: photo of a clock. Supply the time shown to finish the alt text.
2:14
